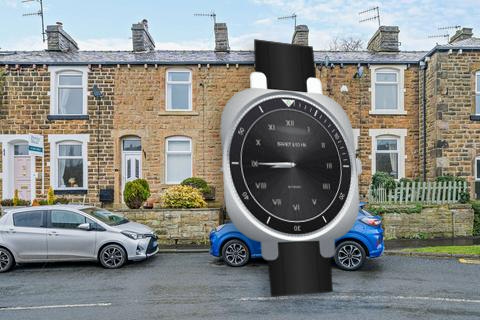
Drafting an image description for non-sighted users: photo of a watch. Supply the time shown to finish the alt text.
8:45
